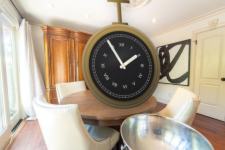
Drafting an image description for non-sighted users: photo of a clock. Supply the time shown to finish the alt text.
1:55
